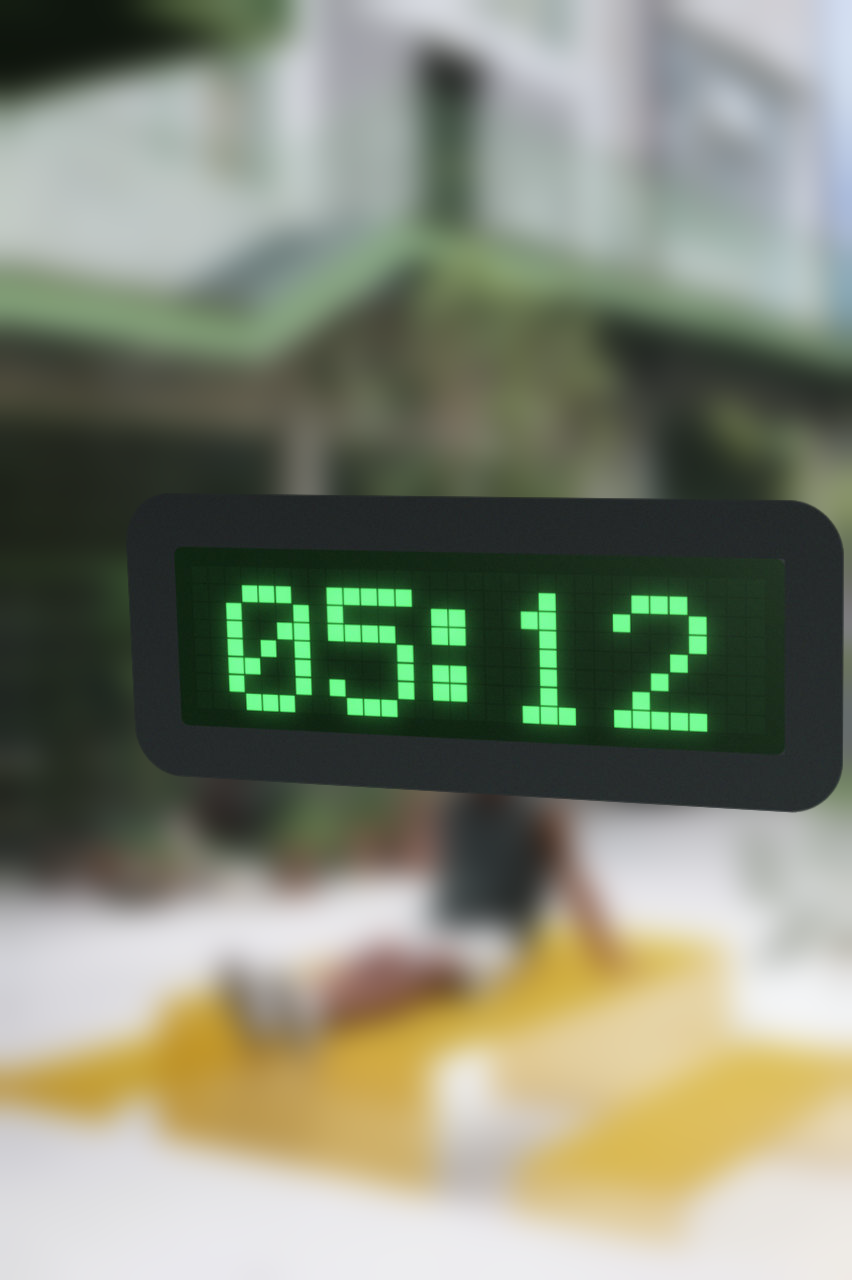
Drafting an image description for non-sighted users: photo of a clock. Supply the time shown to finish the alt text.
5:12
